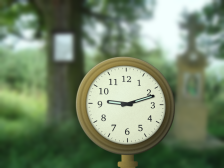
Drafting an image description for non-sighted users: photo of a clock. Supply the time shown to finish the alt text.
9:12
